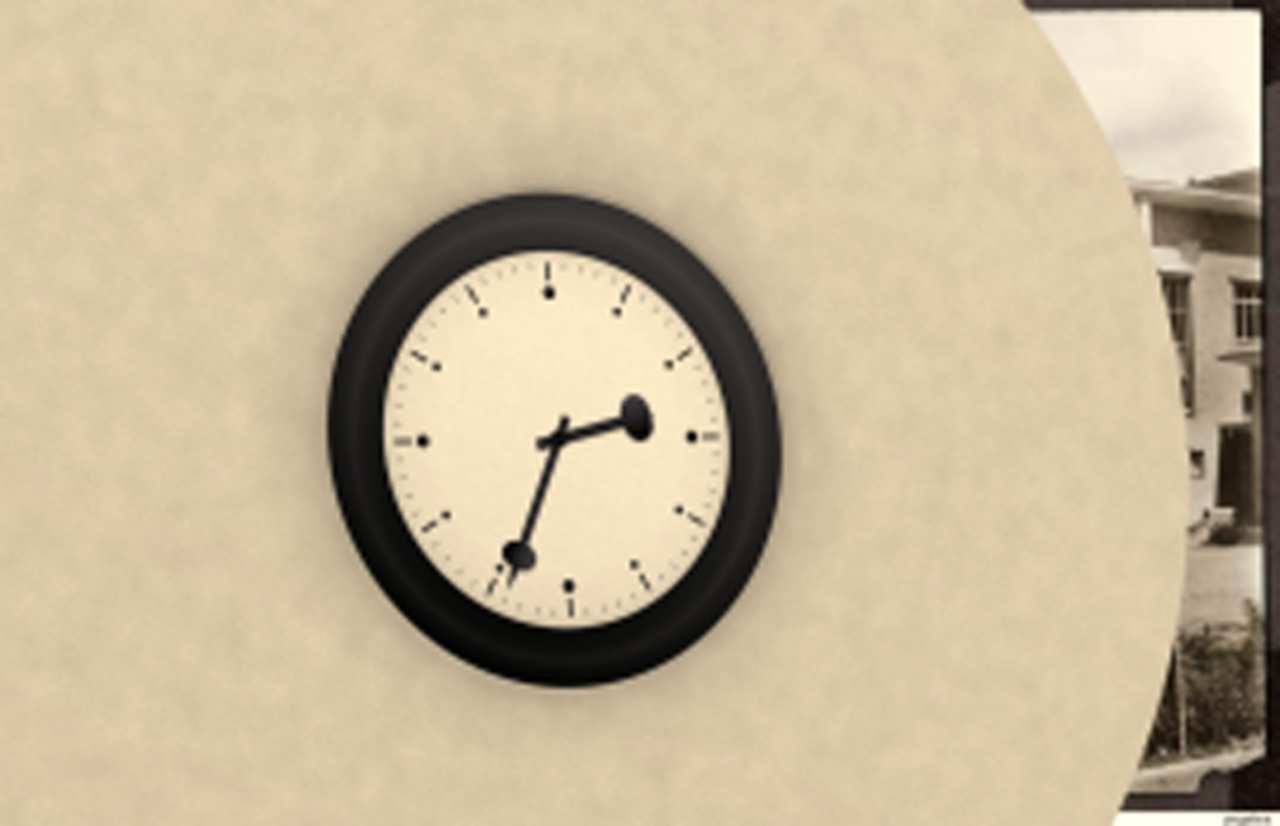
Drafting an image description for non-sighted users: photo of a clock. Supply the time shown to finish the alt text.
2:34
